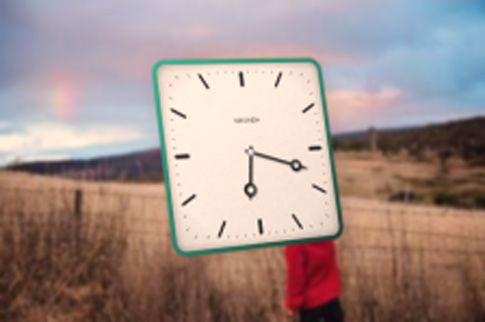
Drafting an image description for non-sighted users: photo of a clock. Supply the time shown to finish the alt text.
6:18
